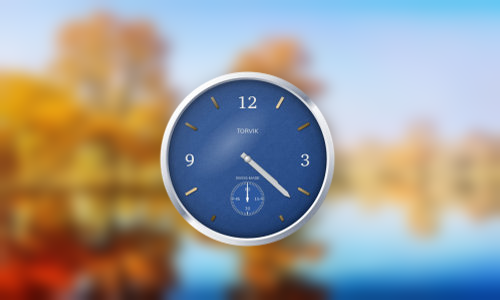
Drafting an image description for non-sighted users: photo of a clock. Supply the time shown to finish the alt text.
4:22
